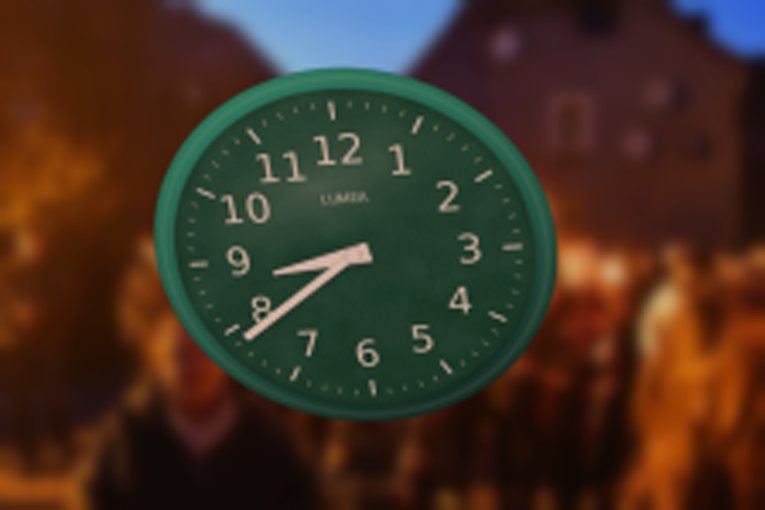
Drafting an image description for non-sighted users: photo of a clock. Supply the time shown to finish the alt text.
8:39
